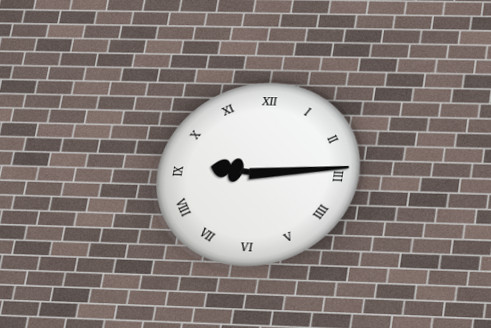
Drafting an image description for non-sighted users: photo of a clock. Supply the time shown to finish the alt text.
9:14
